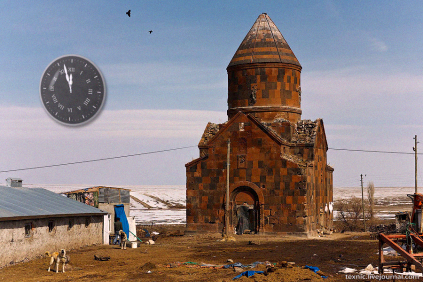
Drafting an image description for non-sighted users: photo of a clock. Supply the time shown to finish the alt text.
11:57
